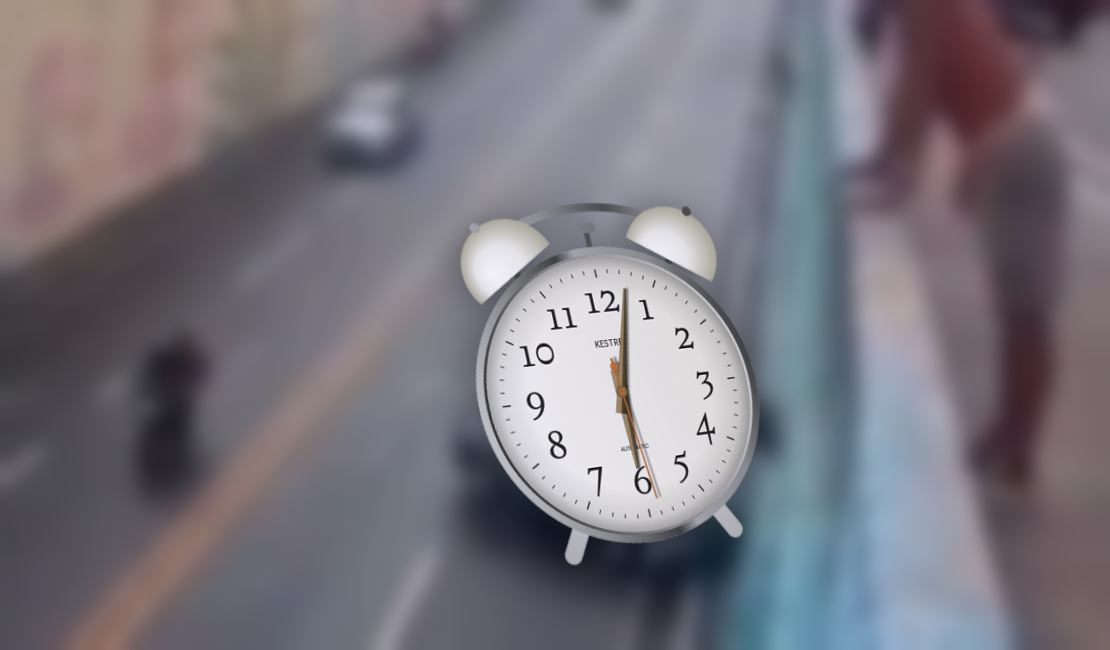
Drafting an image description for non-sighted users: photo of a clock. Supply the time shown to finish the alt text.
6:02:29
